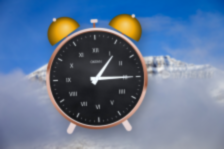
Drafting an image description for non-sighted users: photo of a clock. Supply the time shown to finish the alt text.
1:15
